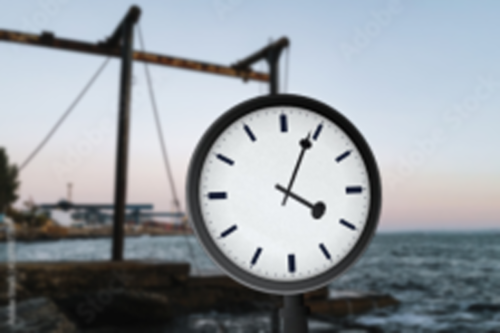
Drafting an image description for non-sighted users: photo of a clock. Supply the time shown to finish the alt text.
4:04
